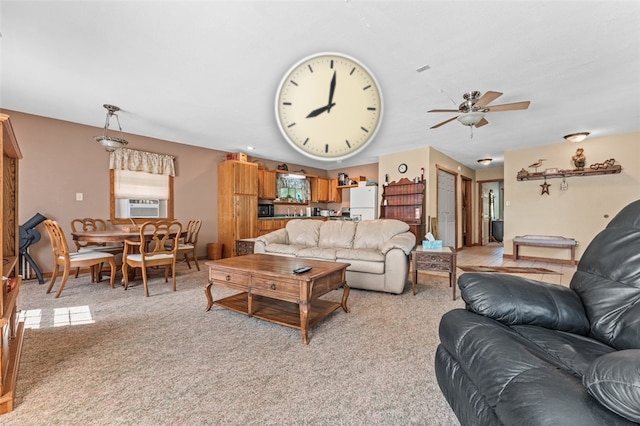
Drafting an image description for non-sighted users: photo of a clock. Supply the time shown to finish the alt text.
8:01
